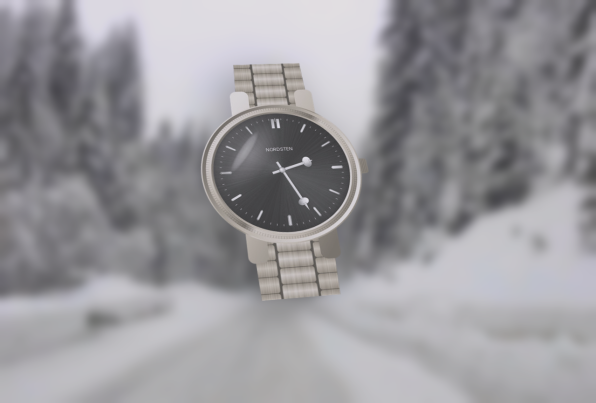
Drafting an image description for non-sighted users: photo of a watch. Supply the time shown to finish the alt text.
2:26
